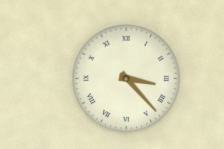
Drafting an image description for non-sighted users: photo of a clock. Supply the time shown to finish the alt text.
3:23
